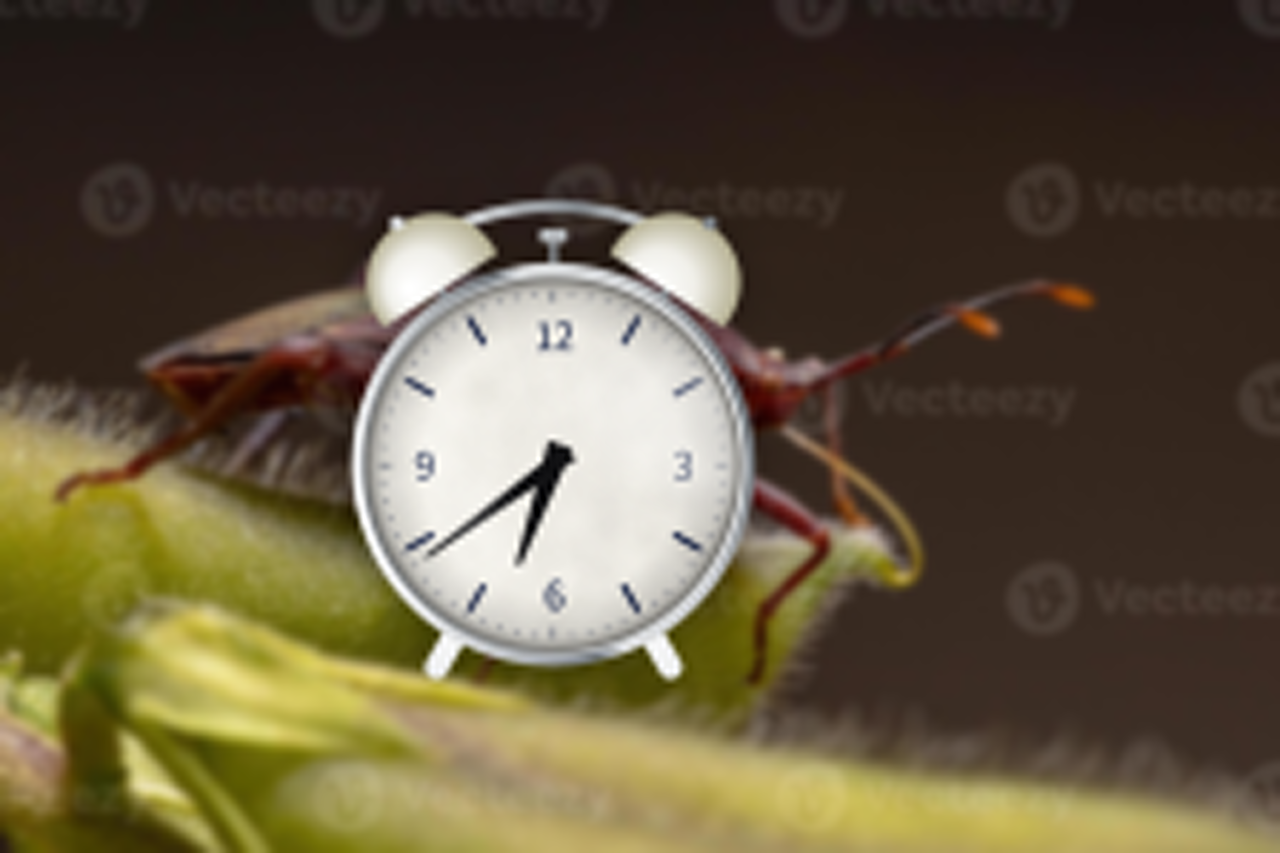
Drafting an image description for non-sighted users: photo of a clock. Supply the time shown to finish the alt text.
6:39
